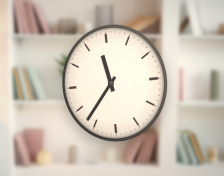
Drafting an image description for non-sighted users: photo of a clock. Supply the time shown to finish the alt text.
11:37
